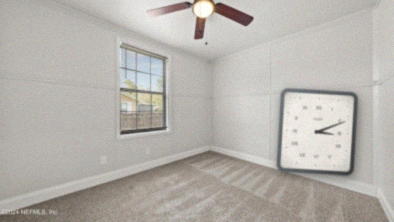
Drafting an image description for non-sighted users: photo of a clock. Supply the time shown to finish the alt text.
3:11
